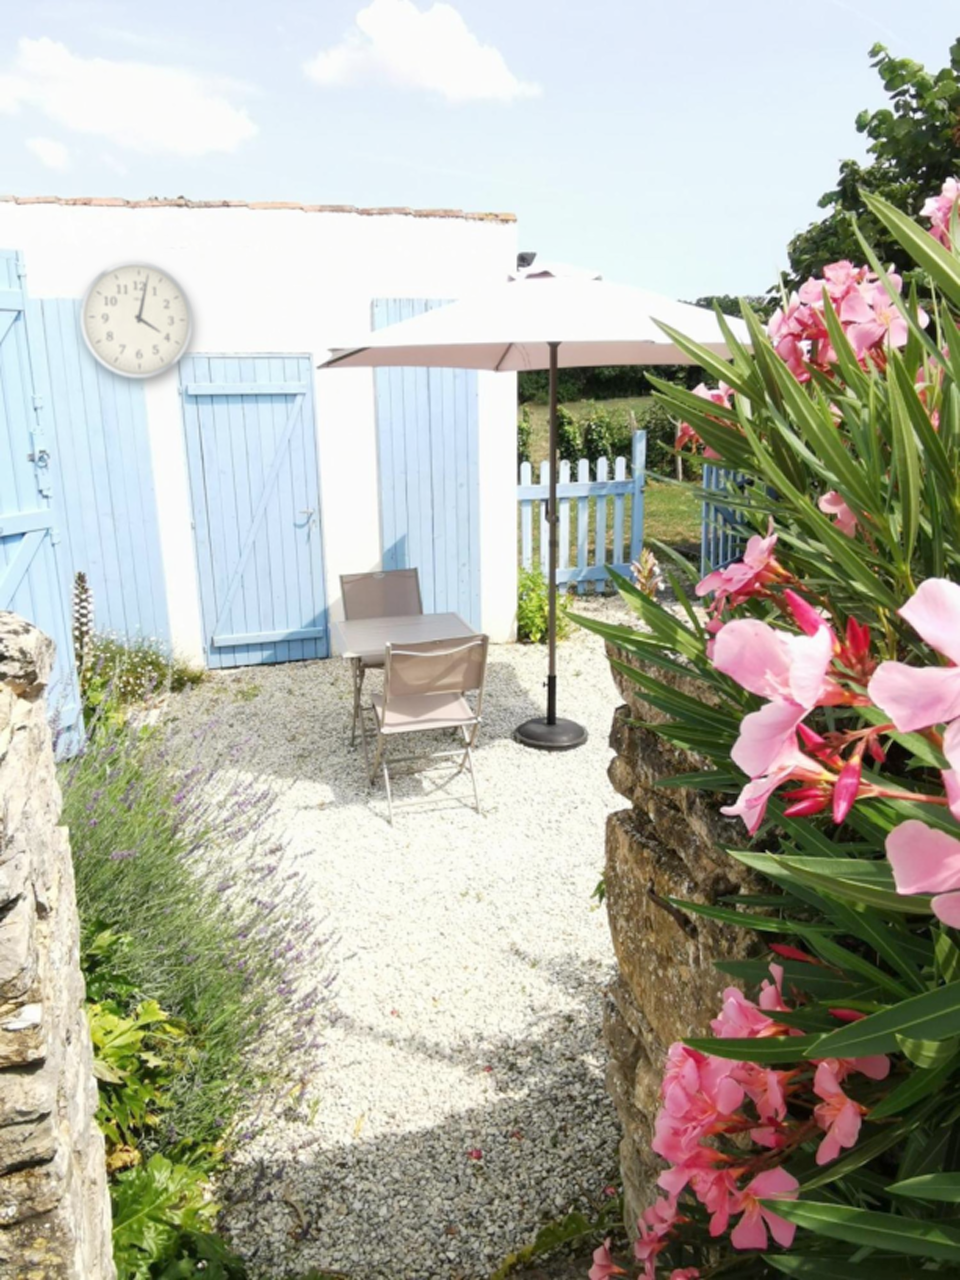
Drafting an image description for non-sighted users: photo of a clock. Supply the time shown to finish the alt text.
4:02
